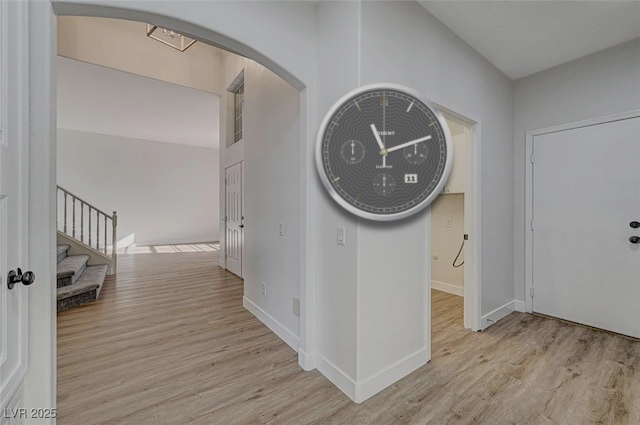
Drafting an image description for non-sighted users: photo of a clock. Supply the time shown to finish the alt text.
11:12
